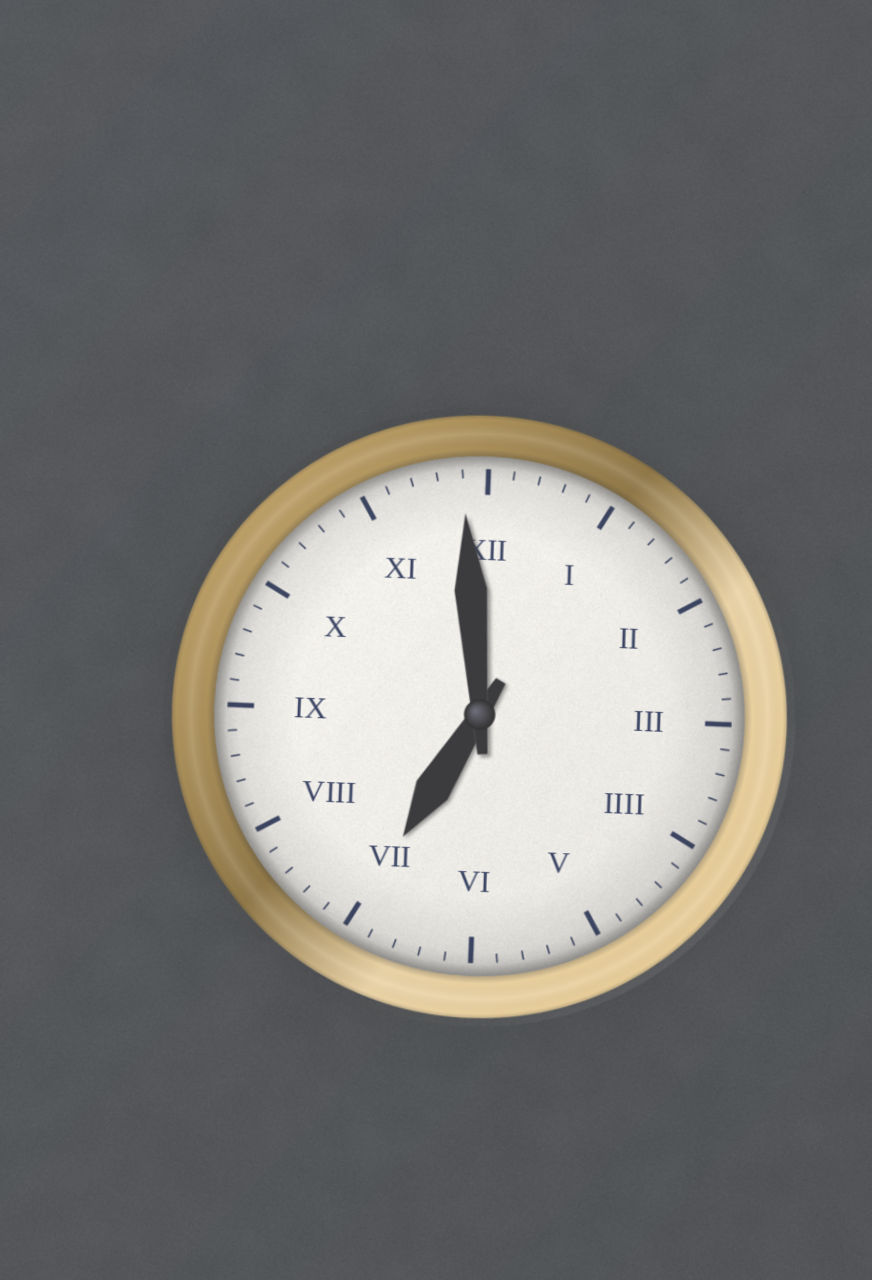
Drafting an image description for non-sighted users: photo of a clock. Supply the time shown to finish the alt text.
6:59
